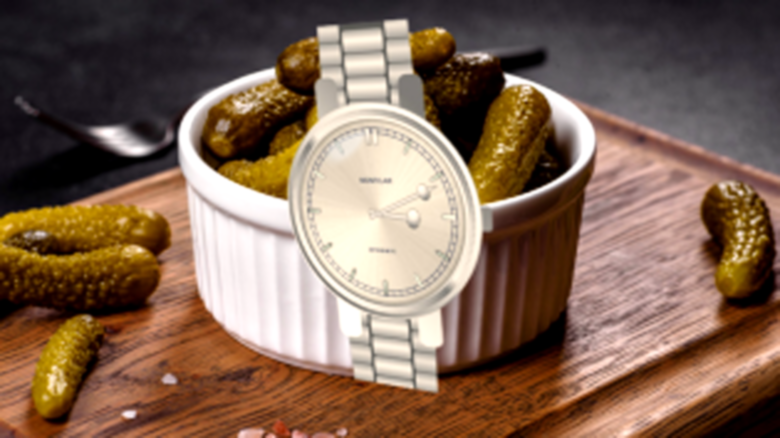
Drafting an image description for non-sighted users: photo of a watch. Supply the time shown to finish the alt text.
3:11
